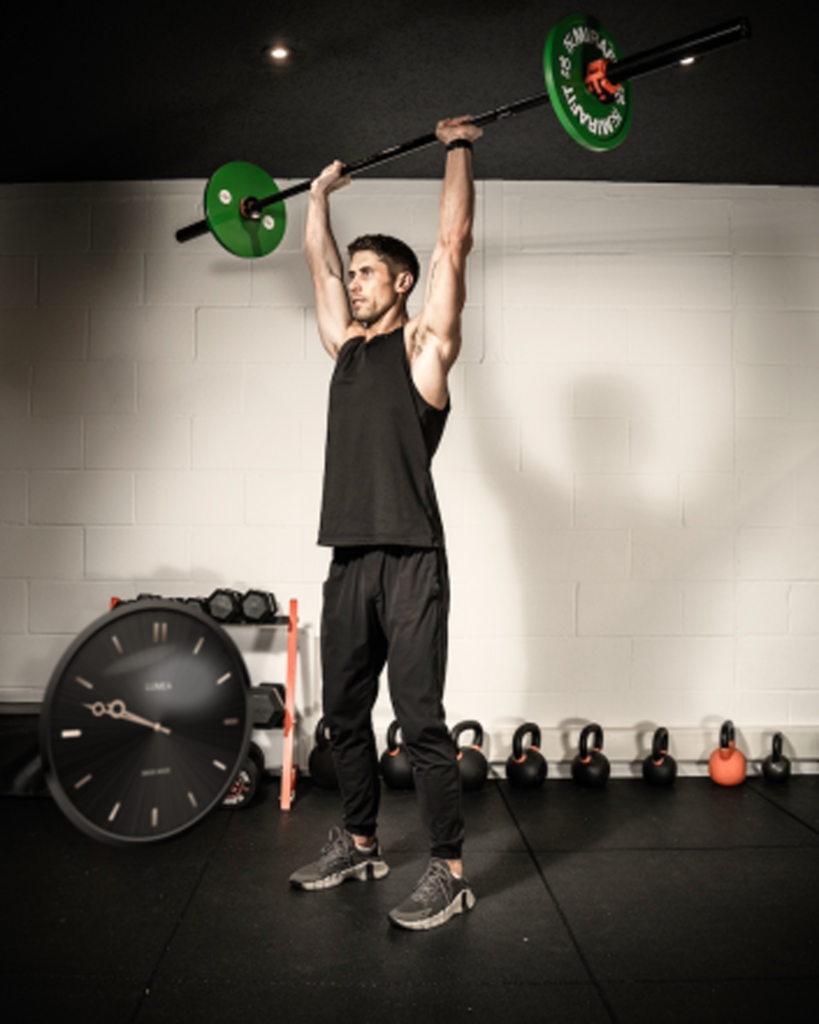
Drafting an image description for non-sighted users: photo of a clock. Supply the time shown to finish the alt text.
9:48
